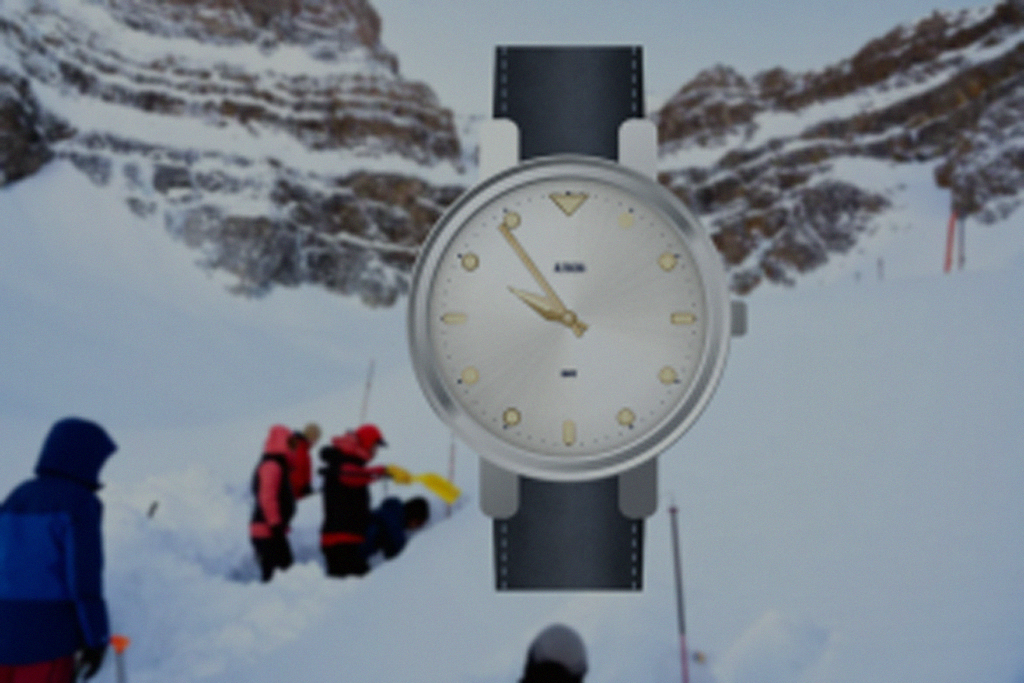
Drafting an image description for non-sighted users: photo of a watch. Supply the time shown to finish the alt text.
9:54
